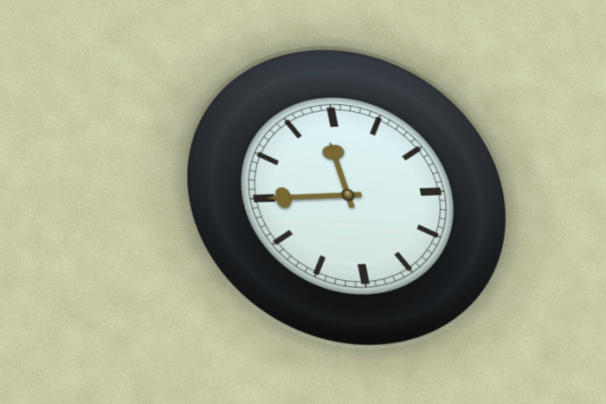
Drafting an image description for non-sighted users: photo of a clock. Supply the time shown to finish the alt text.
11:45
